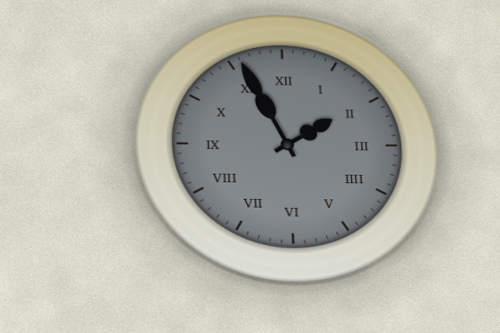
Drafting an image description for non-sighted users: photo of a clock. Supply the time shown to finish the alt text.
1:56
